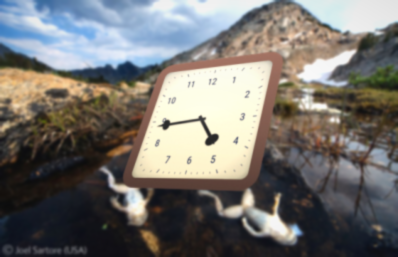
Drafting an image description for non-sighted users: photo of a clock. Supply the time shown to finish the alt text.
4:44
